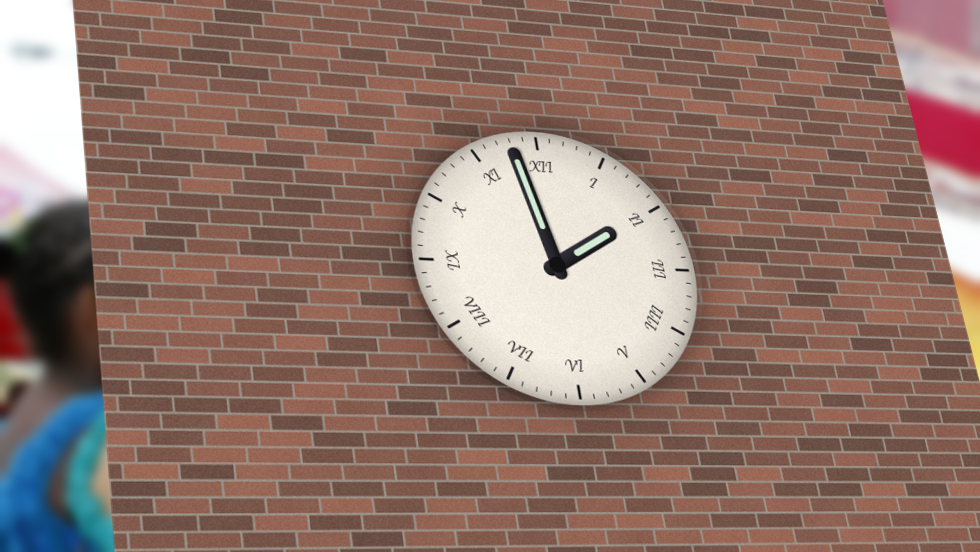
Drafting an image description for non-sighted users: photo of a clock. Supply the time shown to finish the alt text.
1:58
